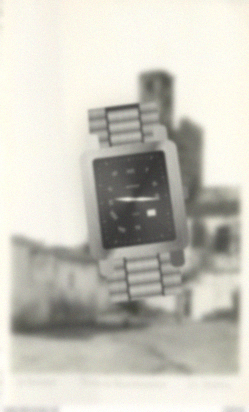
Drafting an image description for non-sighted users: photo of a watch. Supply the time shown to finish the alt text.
9:16
